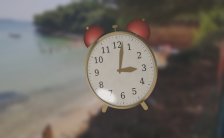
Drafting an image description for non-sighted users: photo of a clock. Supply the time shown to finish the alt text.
3:02
